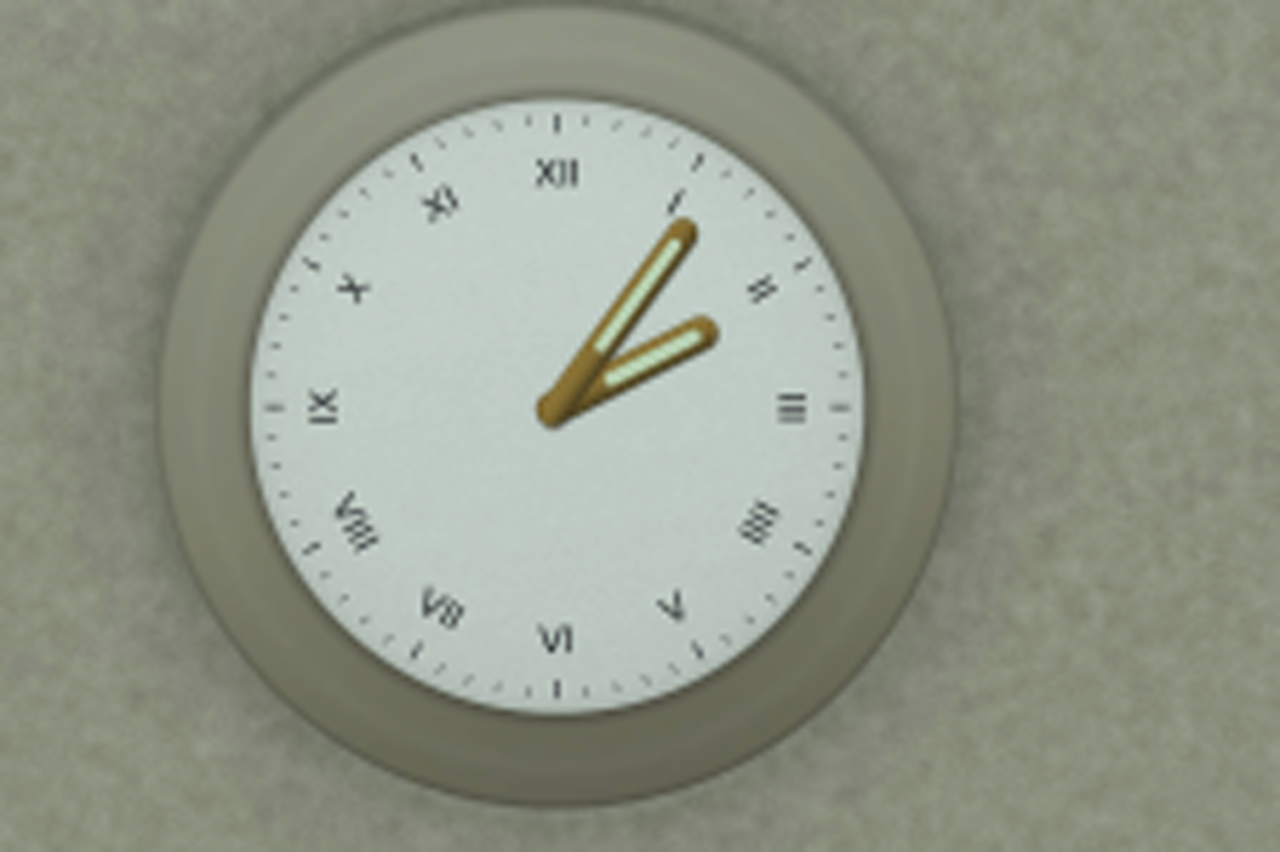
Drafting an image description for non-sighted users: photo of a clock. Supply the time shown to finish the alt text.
2:06
